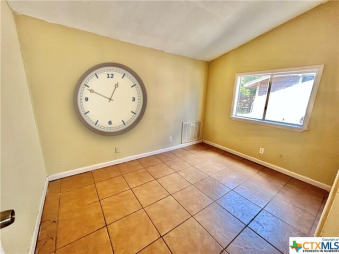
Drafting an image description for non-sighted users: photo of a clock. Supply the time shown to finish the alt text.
12:49
